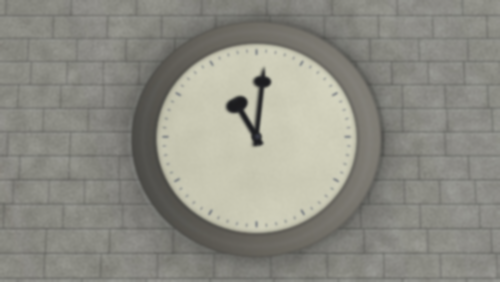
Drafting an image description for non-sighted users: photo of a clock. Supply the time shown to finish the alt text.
11:01
